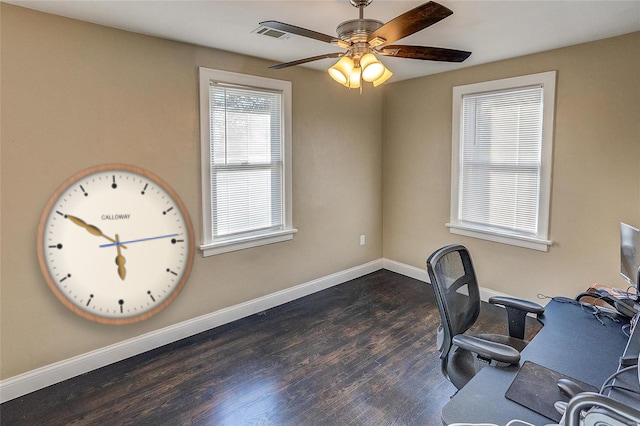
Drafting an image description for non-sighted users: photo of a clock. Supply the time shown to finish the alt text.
5:50:14
